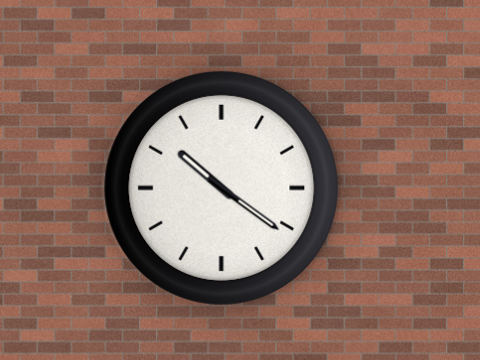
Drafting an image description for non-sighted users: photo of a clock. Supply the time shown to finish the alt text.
10:21
